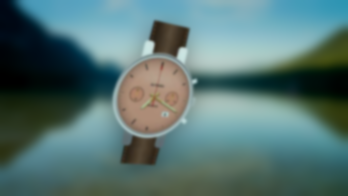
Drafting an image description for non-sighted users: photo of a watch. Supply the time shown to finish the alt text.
7:19
